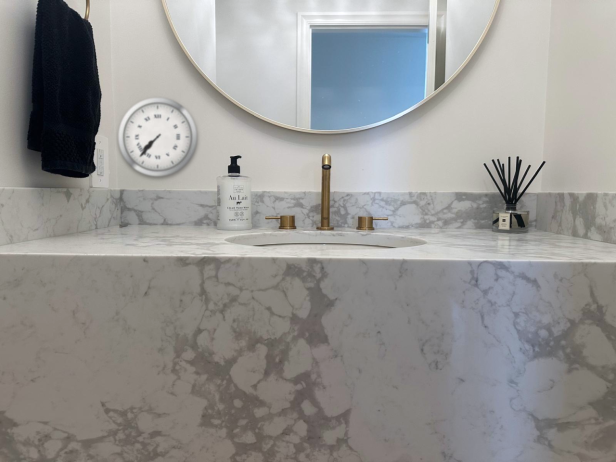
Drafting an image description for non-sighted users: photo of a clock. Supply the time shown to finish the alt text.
7:37
